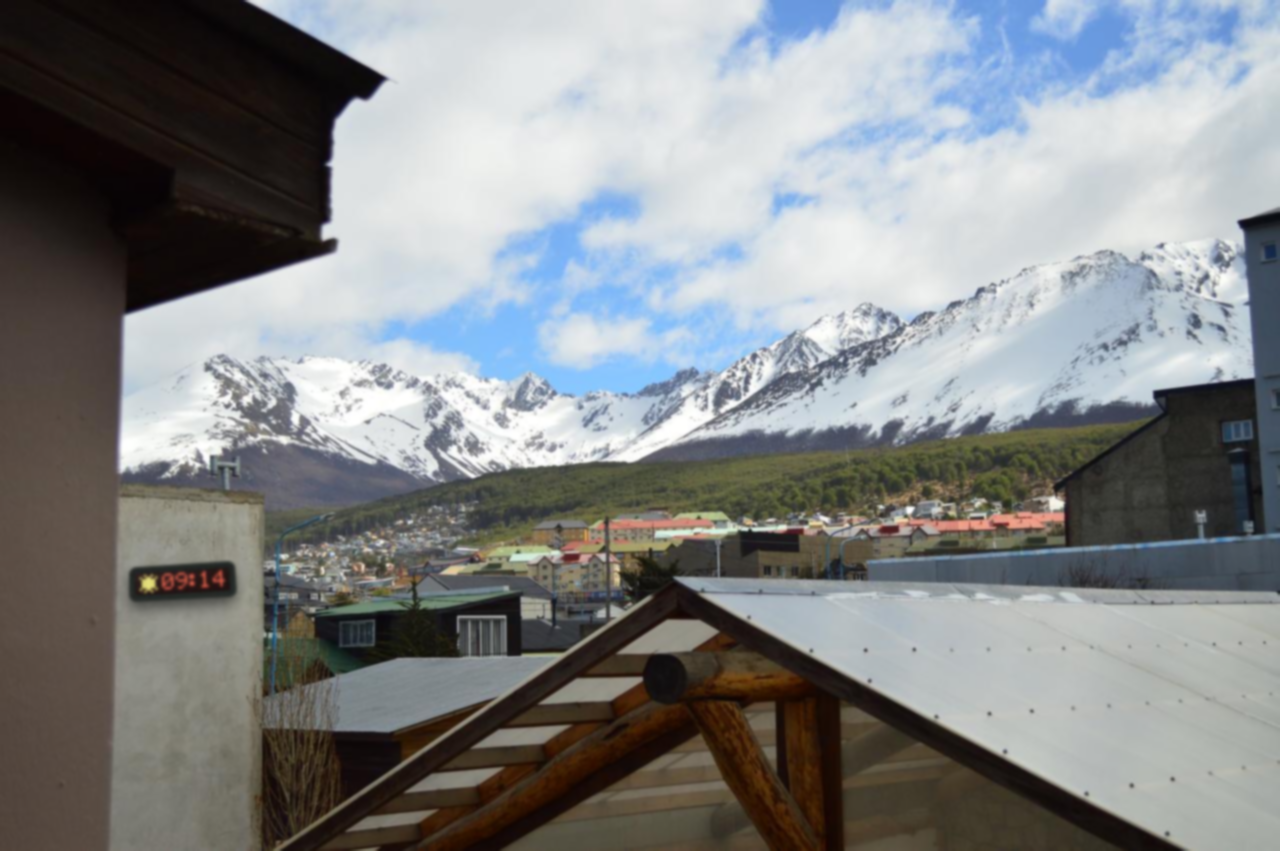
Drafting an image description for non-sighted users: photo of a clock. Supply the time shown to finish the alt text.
9:14
